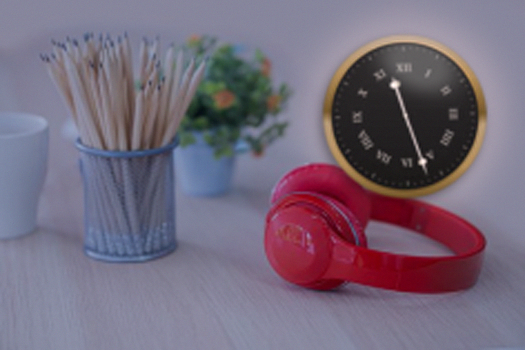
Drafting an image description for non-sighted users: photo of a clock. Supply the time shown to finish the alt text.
11:27
